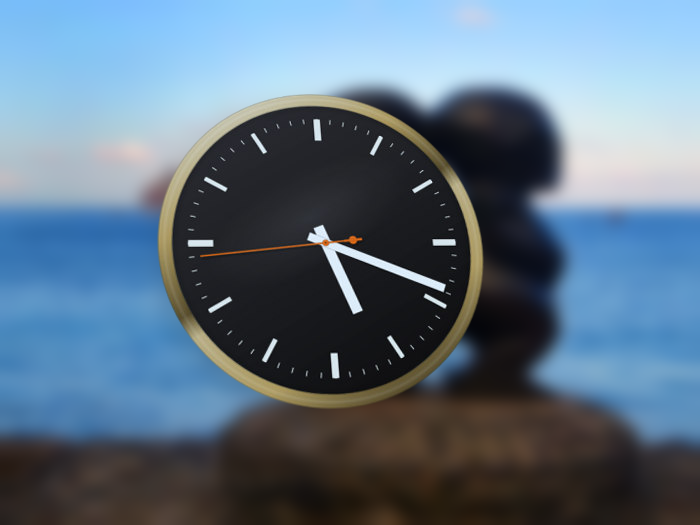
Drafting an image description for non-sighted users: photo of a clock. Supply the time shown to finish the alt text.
5:18:44
